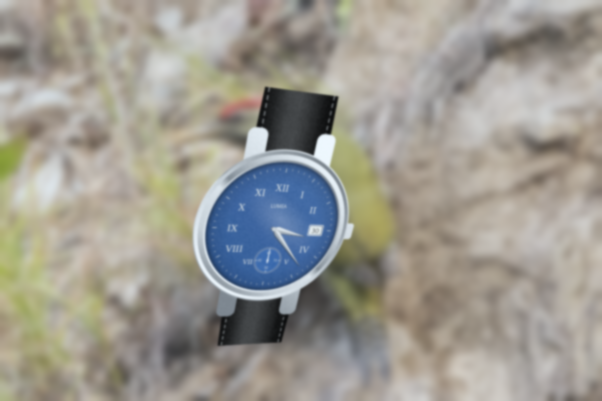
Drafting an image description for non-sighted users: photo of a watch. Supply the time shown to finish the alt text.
3:23
